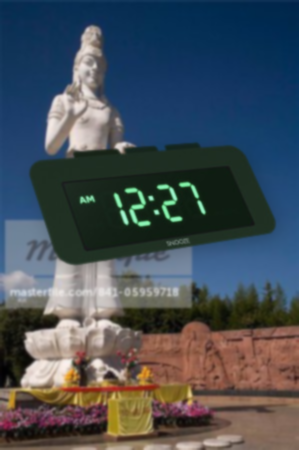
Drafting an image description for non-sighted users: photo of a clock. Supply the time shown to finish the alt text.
12:27
